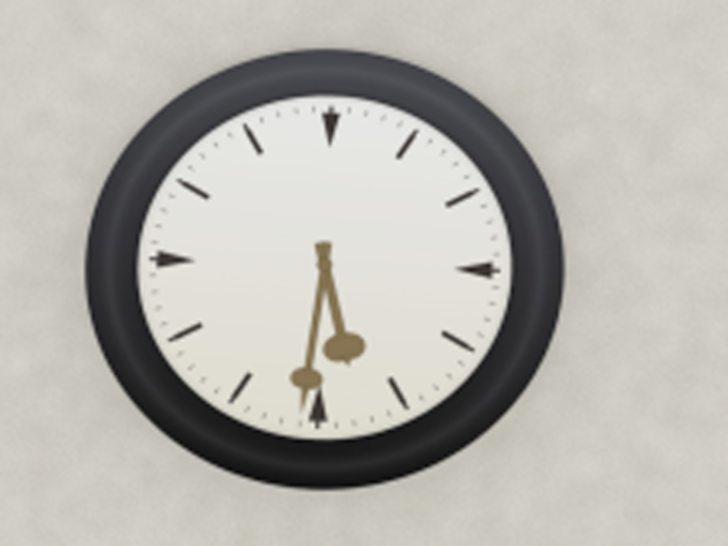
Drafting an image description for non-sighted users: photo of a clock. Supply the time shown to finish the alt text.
5:31
